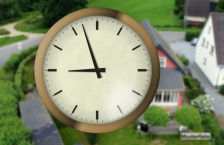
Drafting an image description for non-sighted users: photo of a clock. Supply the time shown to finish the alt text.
8:57
